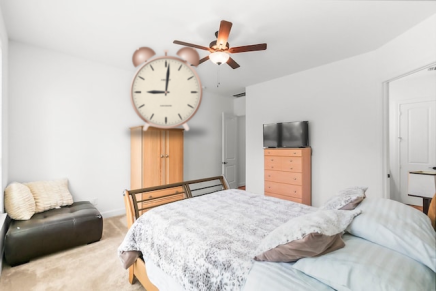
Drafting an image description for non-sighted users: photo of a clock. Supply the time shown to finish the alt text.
9:01
